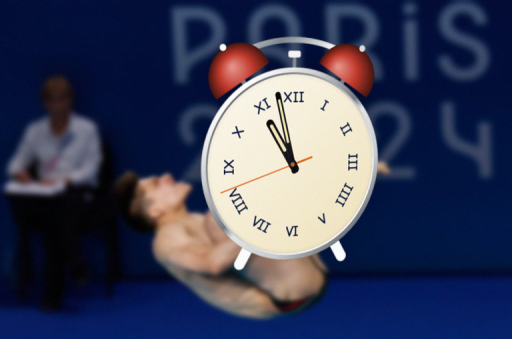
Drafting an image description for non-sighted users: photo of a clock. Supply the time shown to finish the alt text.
10:57:42
